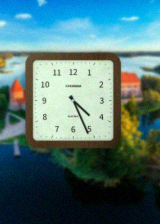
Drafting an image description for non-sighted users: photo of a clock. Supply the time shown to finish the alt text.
4:26
